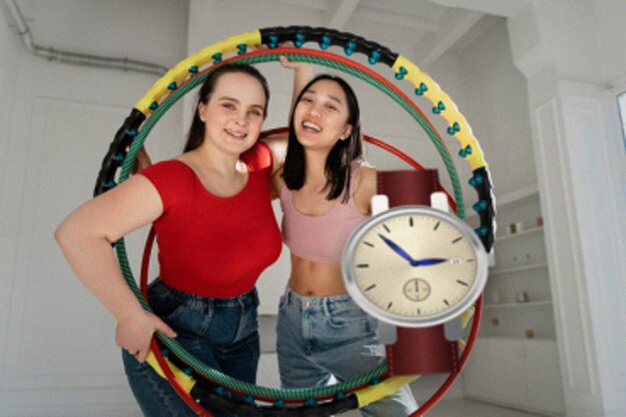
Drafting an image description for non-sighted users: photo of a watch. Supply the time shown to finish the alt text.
2:53
